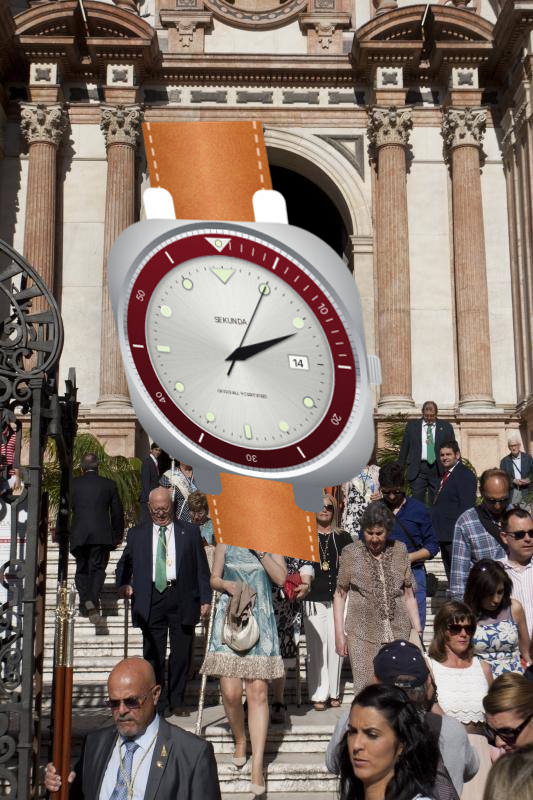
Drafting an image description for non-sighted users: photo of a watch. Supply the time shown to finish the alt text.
2:11:05
